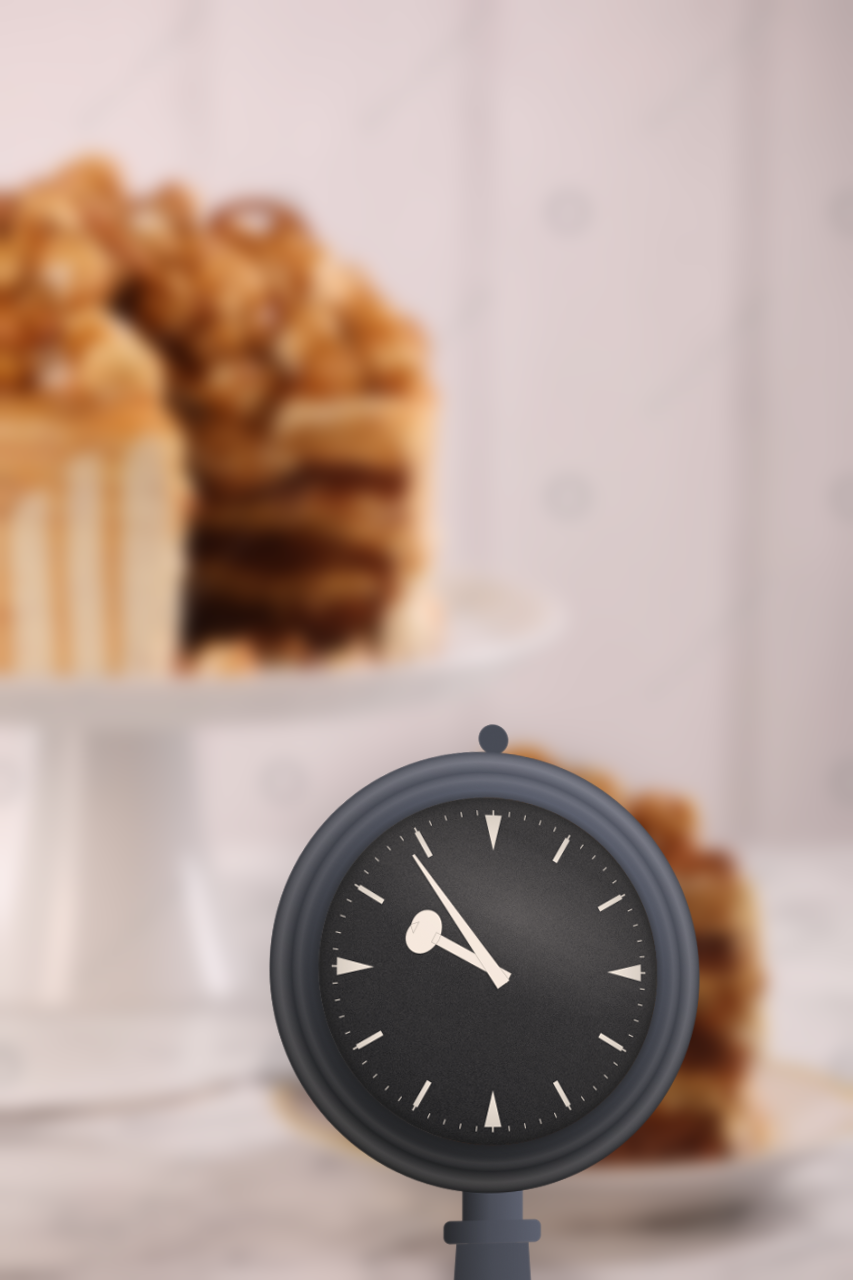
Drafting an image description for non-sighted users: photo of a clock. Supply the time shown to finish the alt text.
9:54
